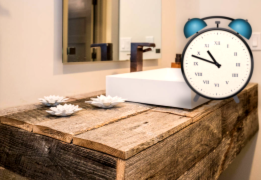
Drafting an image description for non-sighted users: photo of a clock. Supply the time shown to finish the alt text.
10:48
